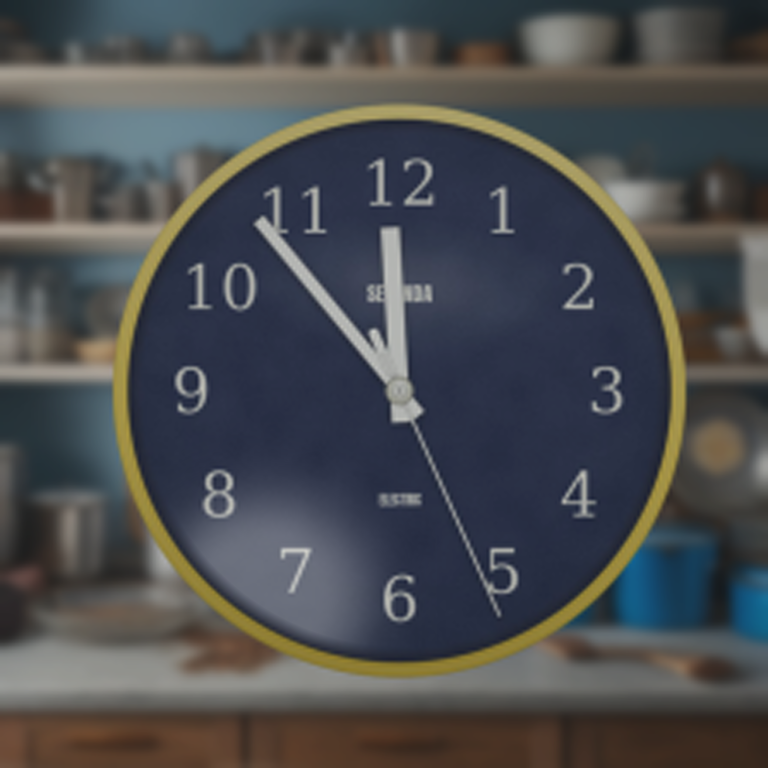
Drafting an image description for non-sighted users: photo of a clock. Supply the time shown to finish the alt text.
11:53:26
